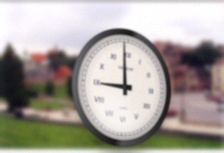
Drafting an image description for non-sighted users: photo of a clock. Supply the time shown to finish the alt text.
8:59
